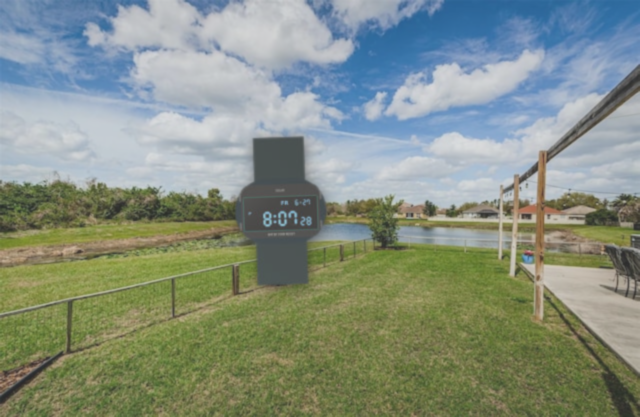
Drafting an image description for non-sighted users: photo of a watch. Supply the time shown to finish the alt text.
8:07
